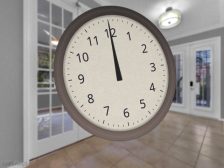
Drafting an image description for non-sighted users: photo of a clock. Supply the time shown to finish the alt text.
12:00
